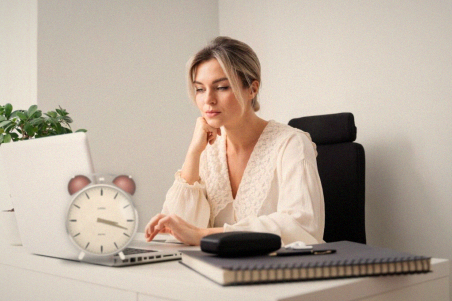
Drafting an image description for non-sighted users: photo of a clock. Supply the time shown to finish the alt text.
3:18
